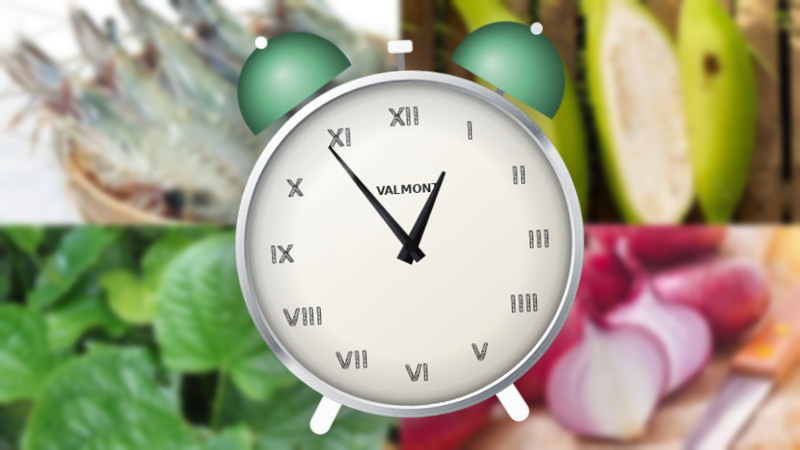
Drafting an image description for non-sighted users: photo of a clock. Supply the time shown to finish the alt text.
12:54
